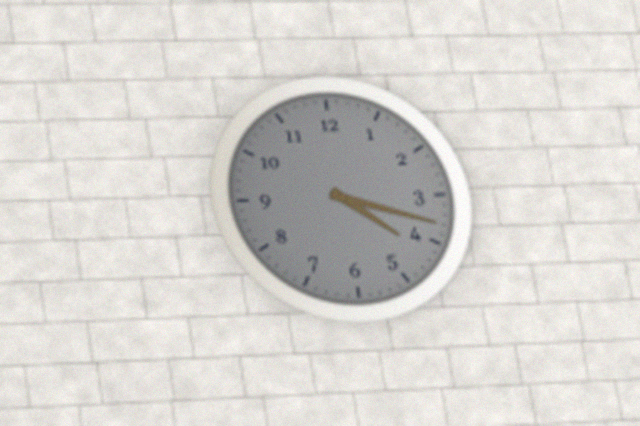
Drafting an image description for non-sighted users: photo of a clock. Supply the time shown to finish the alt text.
4:18
